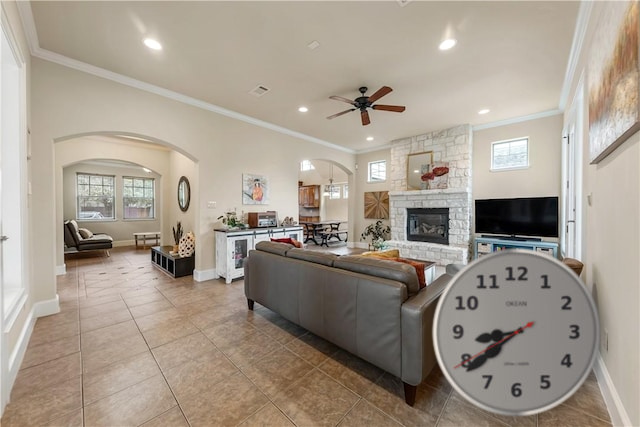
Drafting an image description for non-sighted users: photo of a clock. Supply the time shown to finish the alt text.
8:38:40
